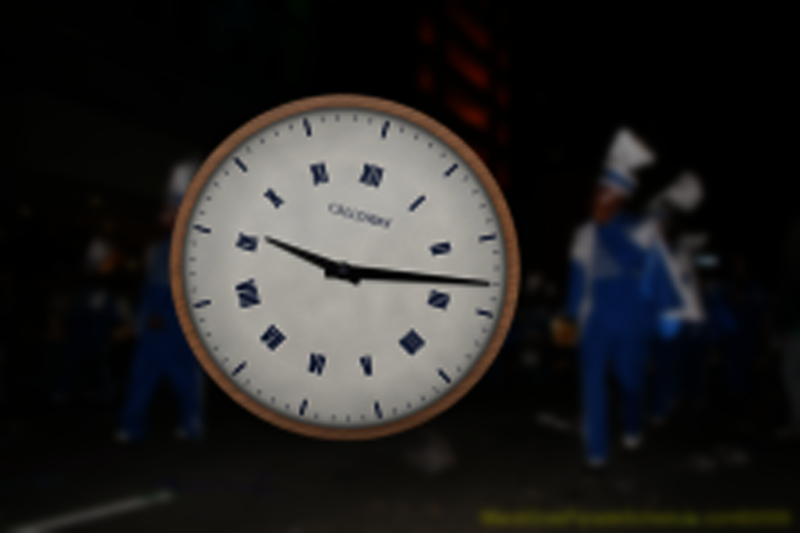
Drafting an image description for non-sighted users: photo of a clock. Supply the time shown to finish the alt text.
9:13
